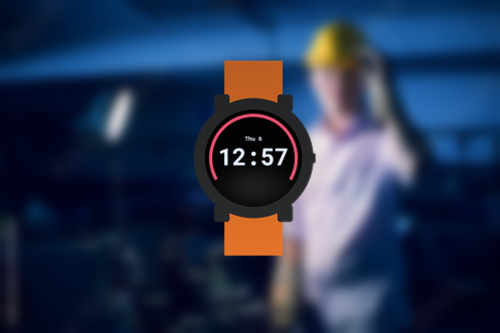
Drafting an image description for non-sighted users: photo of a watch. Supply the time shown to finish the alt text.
12:57
